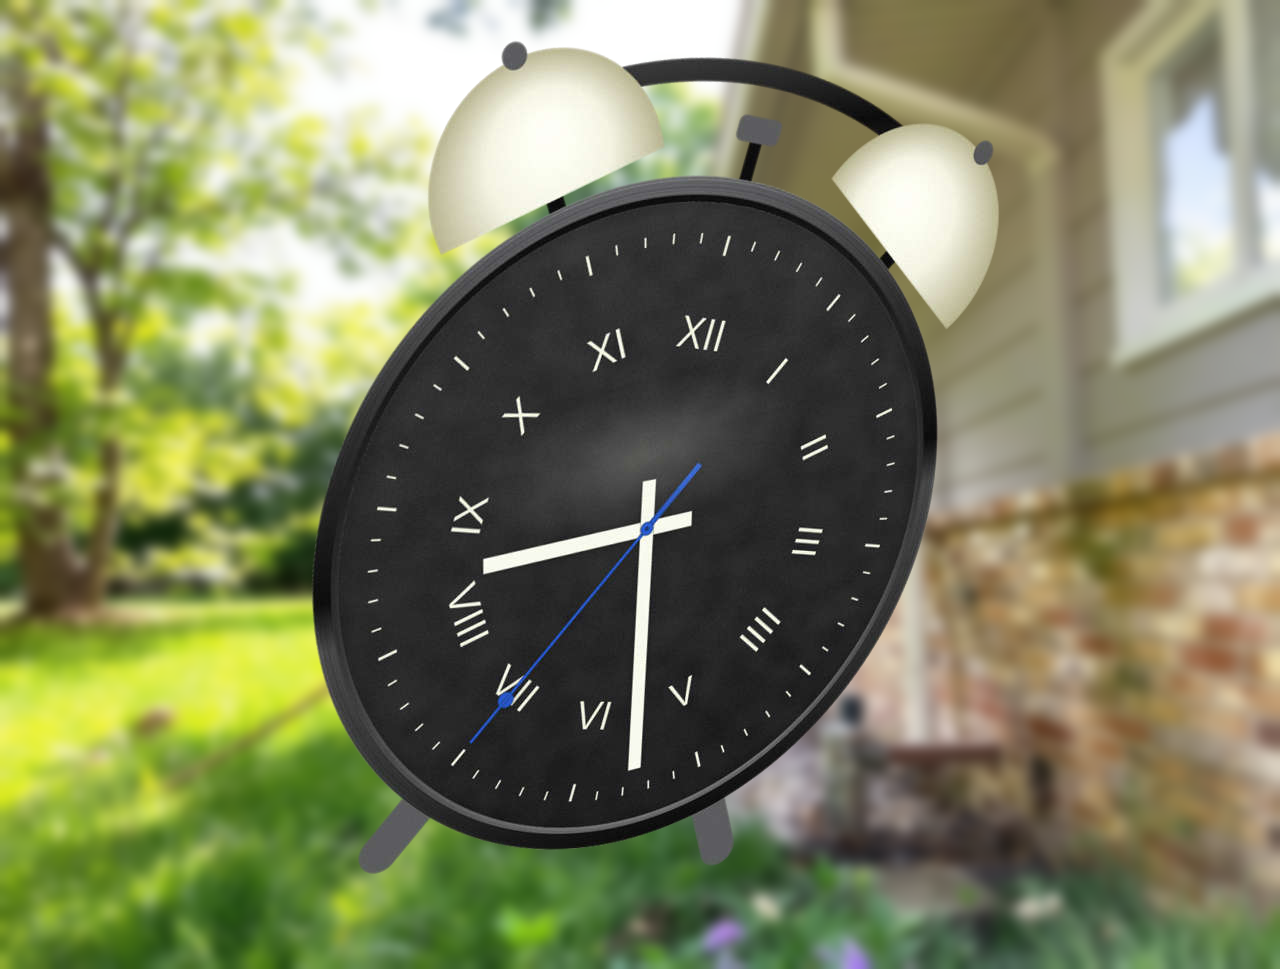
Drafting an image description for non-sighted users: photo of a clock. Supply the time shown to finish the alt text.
8:27:35
